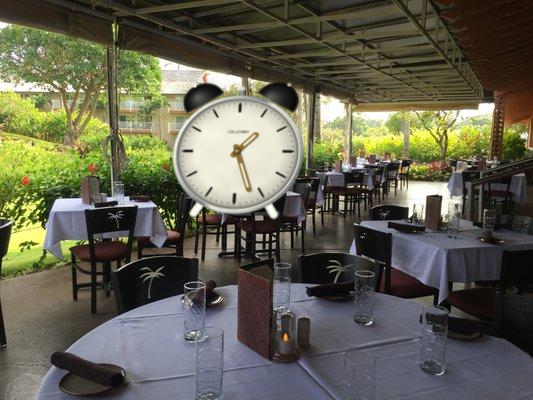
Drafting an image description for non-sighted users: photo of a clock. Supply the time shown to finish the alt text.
1:27
